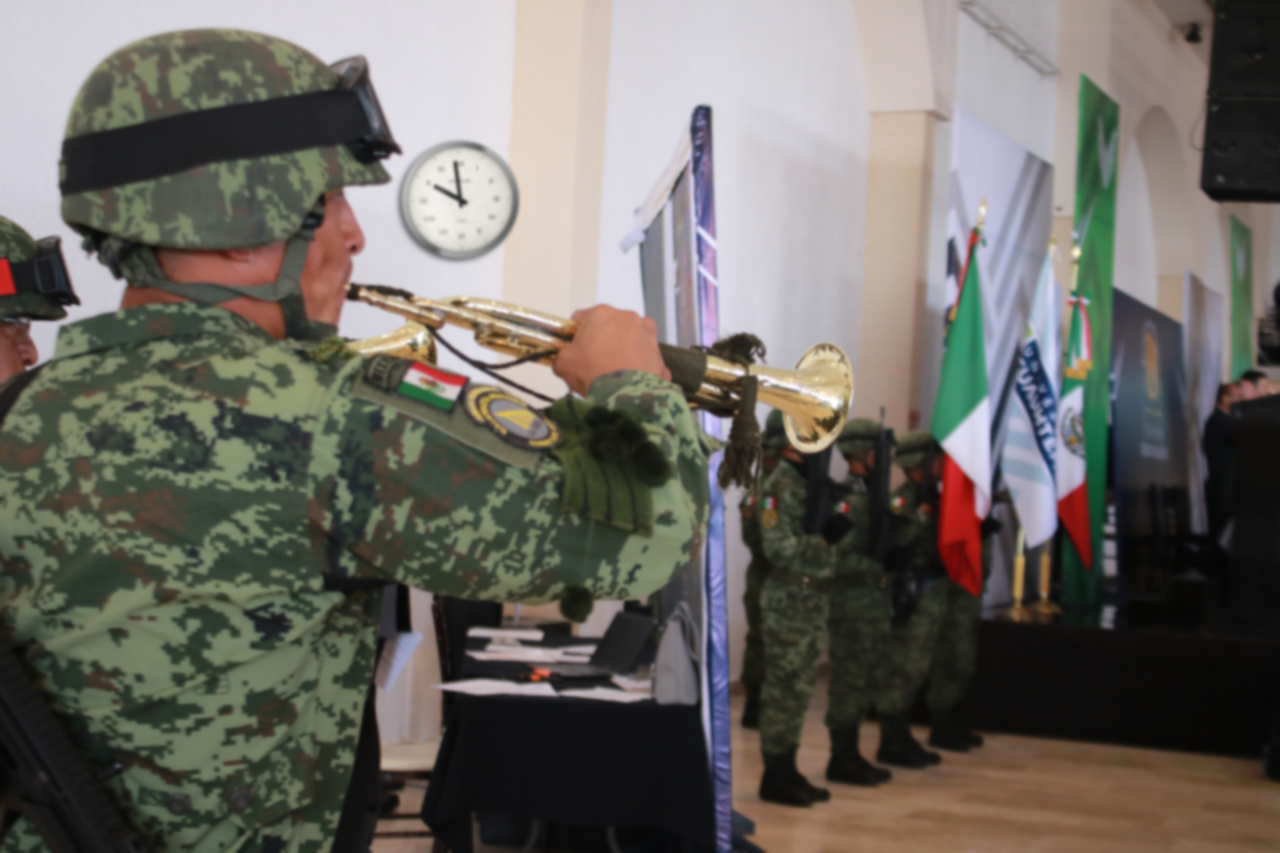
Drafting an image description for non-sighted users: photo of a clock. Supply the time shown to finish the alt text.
9:59
